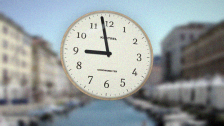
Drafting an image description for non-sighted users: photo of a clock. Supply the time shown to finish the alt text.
8:58
